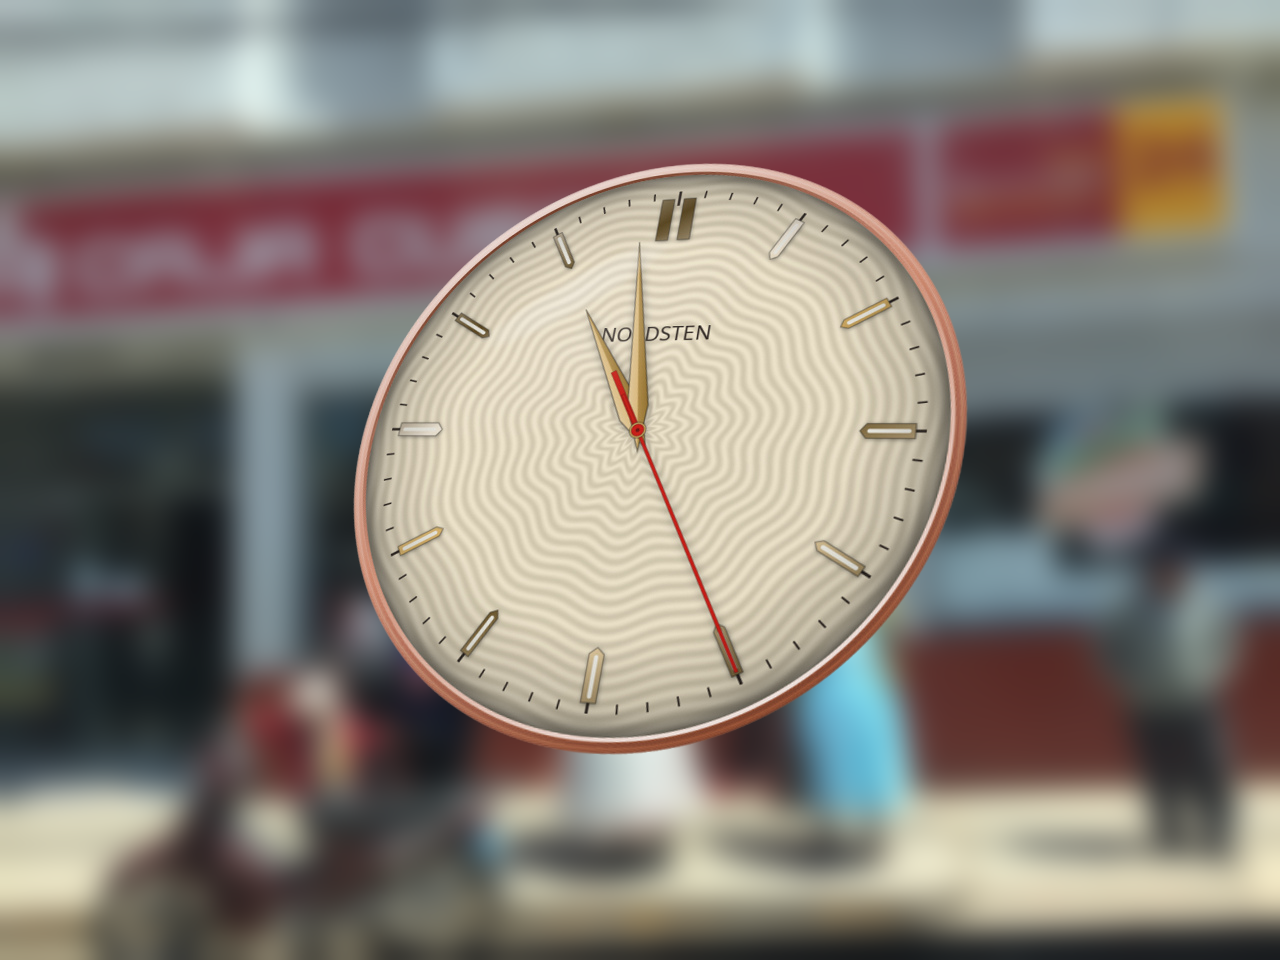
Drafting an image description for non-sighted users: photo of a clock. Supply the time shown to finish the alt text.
10:58:25
